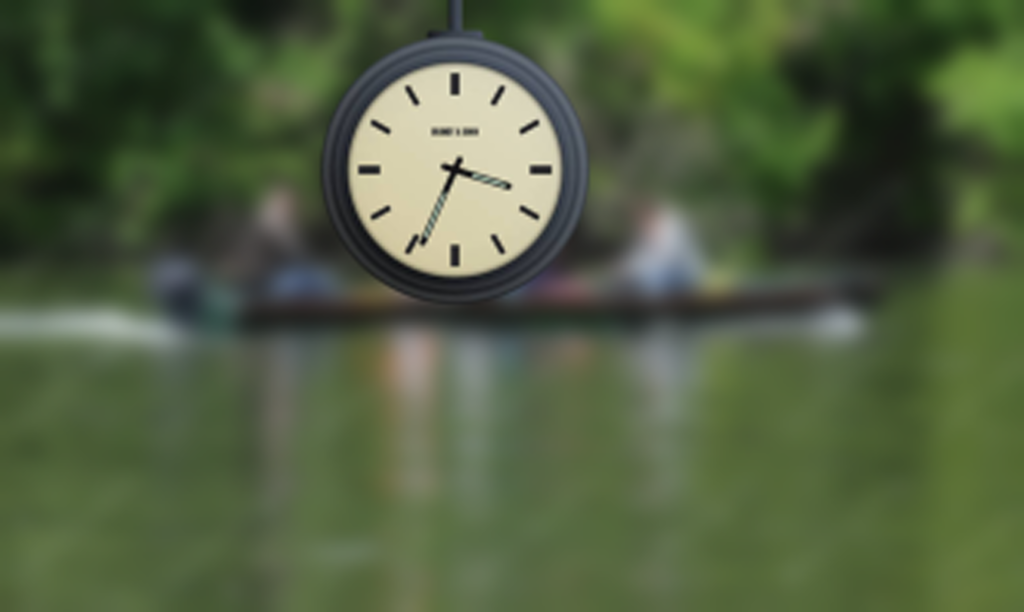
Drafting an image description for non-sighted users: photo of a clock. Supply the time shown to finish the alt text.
3:34
